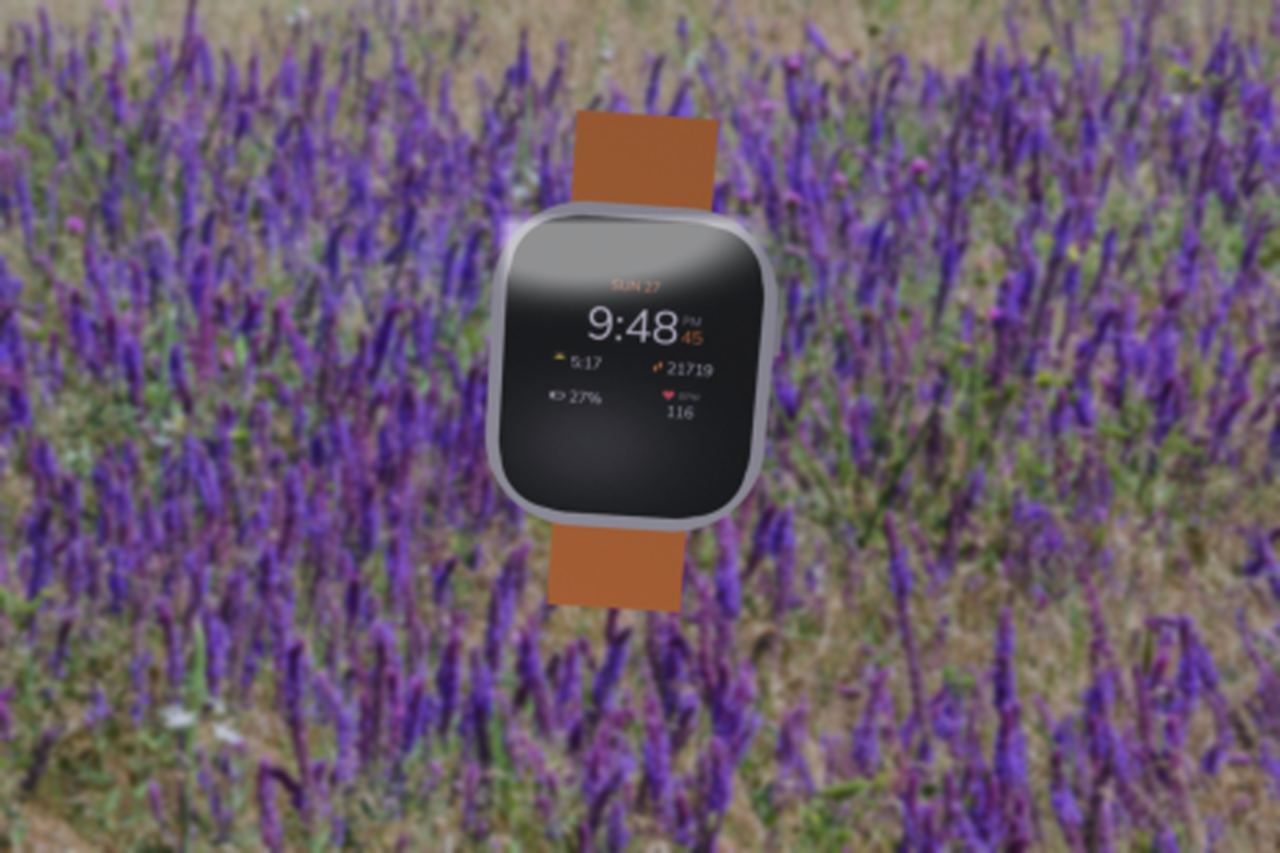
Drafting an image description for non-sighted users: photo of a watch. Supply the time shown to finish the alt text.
9:48
